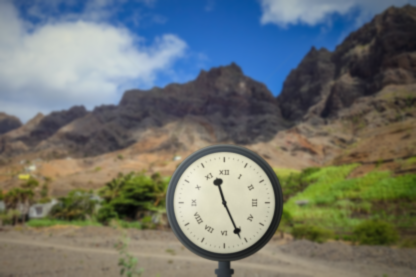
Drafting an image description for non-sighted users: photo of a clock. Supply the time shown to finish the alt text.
11:26
